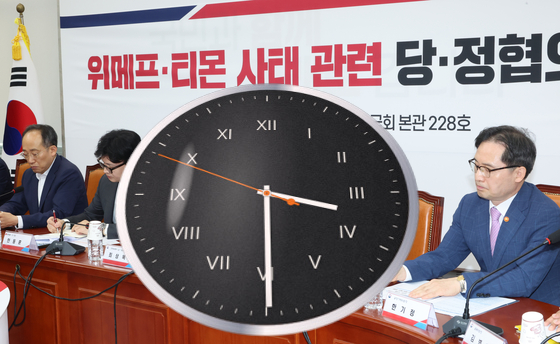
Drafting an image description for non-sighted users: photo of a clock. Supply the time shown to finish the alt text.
3:29:49
